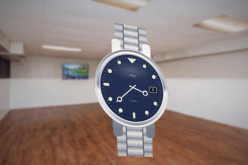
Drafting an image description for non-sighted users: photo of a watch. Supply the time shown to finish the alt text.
3:38
